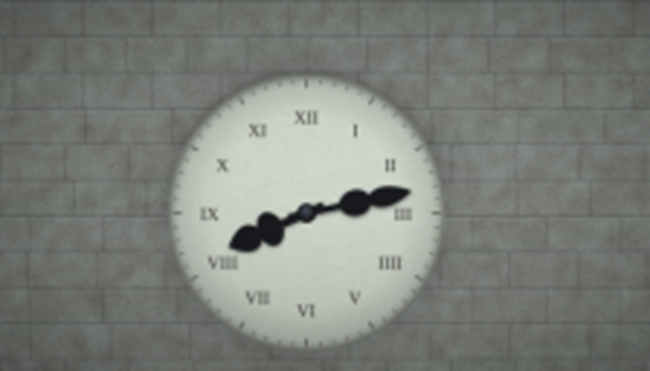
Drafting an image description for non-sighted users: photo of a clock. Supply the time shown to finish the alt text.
8:13
